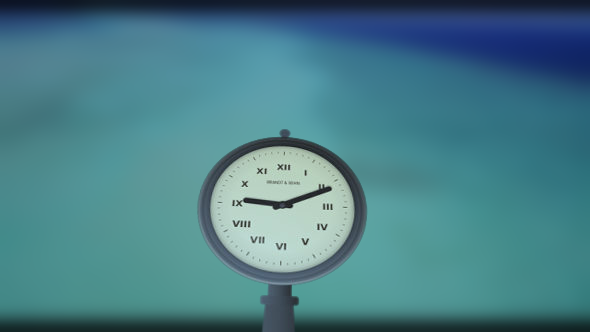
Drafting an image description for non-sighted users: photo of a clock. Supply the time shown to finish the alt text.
9:11
